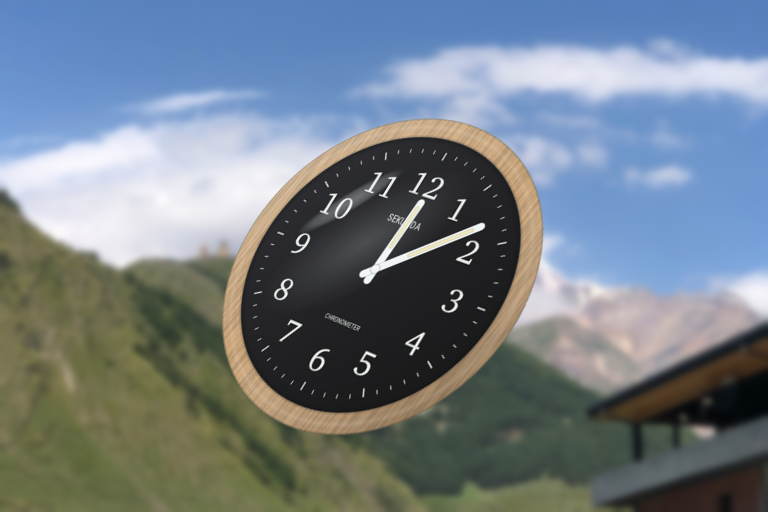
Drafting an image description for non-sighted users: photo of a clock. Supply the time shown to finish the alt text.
12:08
